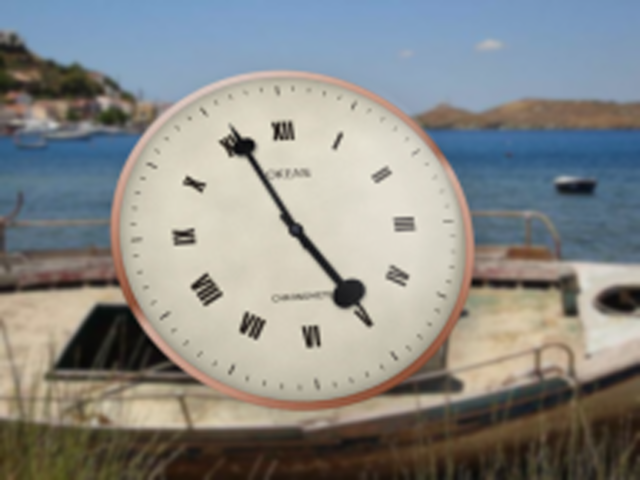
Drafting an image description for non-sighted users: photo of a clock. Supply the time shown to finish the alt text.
4:56
